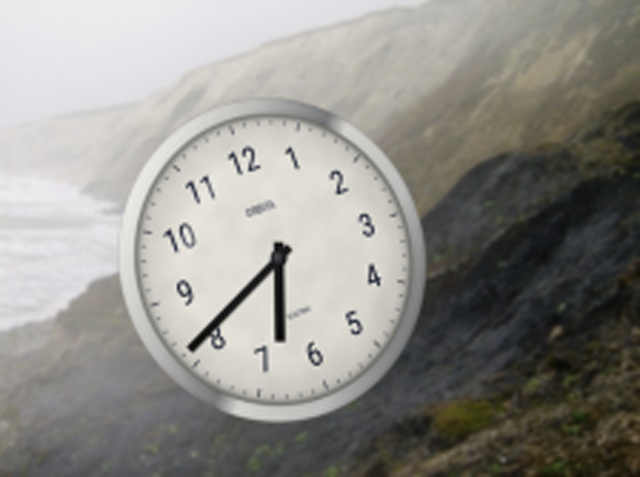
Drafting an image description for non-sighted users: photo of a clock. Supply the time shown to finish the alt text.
6:41
